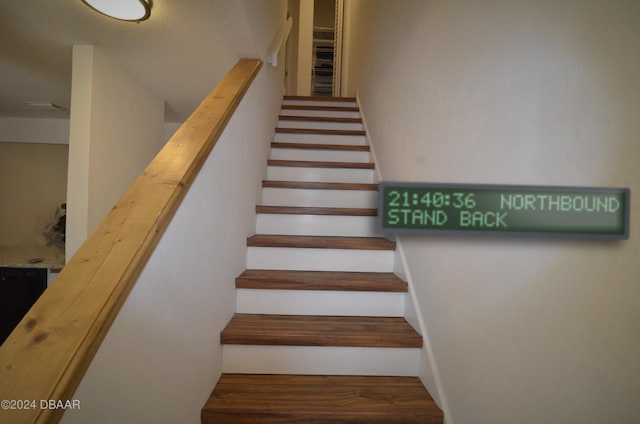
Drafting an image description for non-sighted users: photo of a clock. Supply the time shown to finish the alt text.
21:40:36
